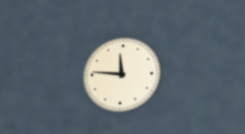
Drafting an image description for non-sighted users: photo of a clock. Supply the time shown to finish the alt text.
11:46
